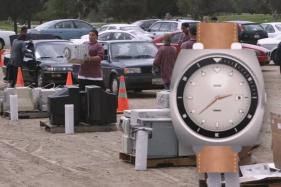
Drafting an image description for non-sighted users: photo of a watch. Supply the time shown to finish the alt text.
2:38
